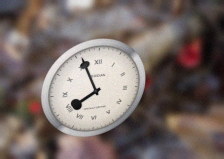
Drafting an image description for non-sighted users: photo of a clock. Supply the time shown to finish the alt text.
7:56
